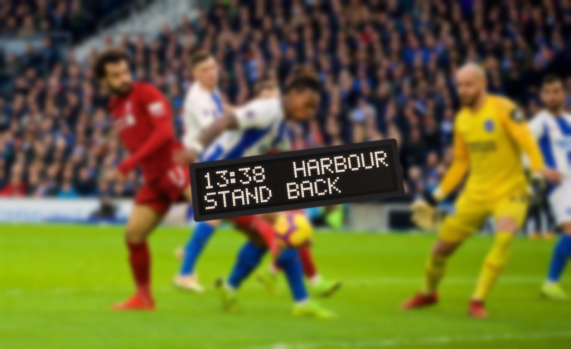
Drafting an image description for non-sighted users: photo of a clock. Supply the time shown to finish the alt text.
13:38
